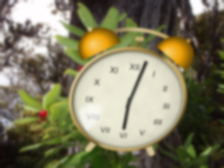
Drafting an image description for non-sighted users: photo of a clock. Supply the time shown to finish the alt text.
6:02
